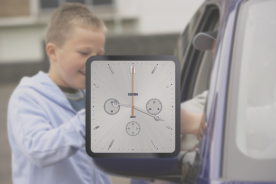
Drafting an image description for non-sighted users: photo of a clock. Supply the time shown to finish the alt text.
9:19
